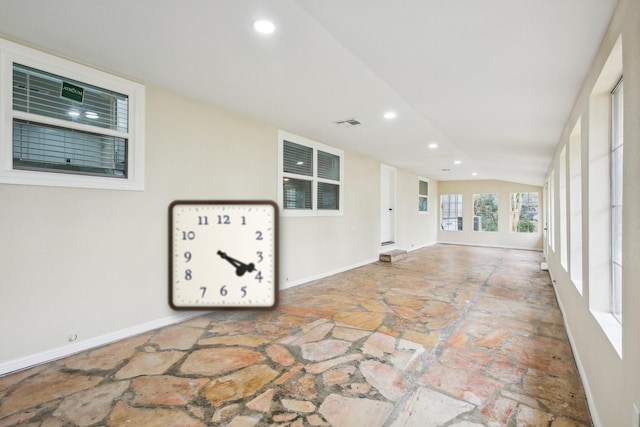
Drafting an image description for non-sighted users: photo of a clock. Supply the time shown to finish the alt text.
4:19
